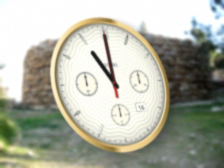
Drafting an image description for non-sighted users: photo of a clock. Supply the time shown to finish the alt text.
11:00
